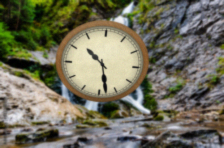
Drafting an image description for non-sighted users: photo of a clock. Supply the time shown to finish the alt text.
10:28
